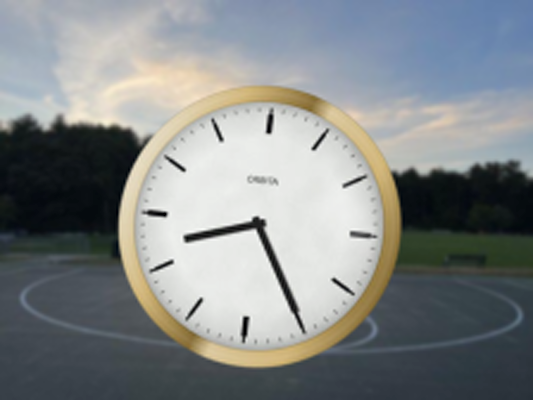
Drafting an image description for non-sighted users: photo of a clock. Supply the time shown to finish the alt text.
8:25
